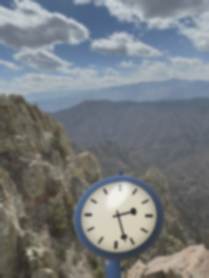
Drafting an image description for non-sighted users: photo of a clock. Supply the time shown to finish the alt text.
2:27
